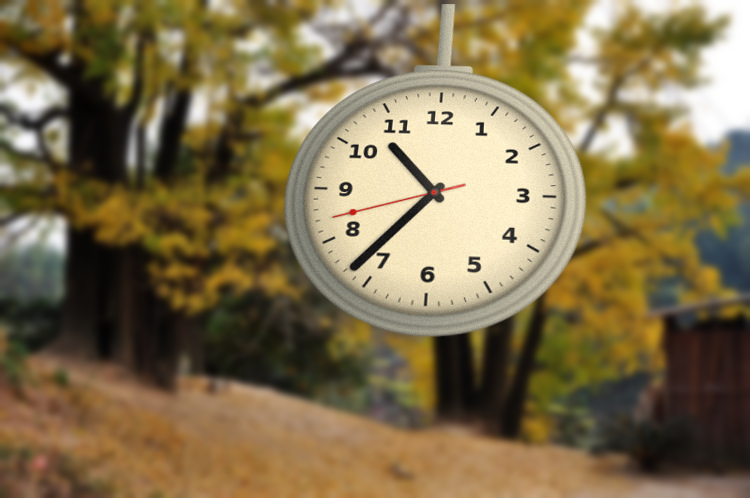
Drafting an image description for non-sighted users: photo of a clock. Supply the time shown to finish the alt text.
10:36:42
